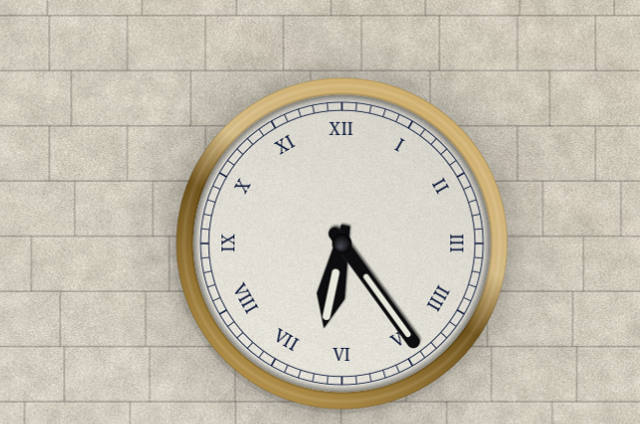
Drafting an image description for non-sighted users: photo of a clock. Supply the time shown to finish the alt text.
6:24
